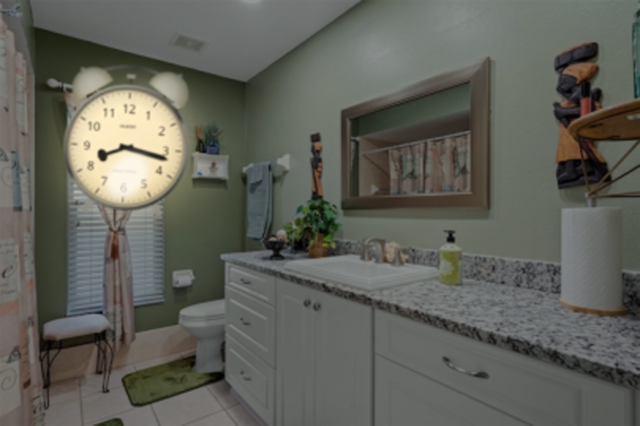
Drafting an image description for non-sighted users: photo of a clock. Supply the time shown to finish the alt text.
8:17
